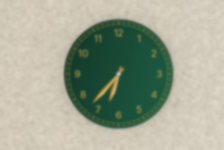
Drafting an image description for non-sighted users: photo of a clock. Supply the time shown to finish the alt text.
6:37
